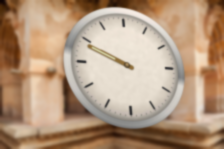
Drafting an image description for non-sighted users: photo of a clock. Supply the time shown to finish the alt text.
9:49
